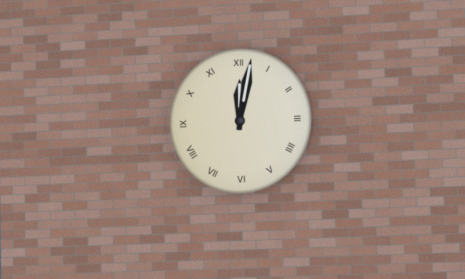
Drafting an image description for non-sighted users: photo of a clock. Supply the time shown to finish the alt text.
12:02
